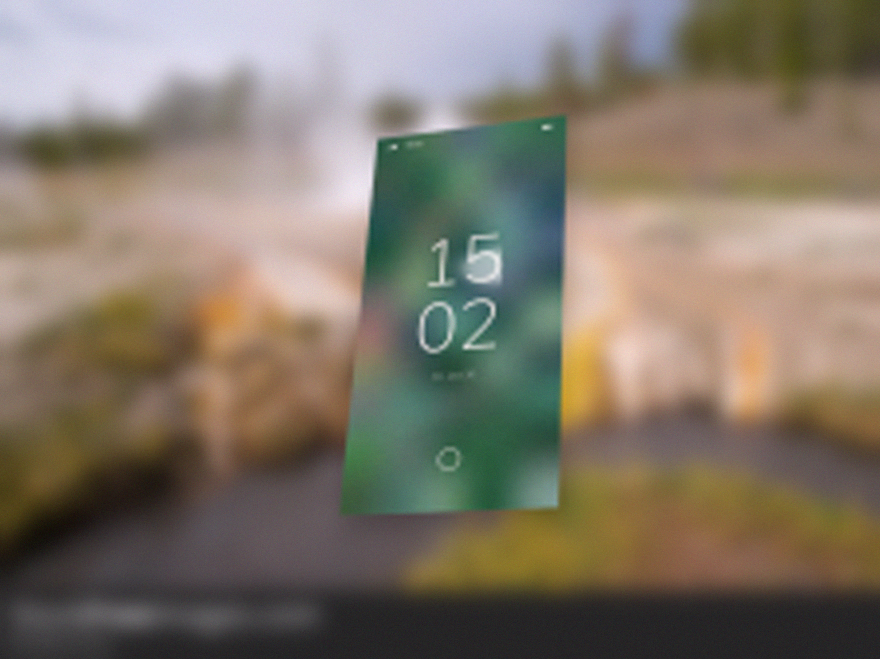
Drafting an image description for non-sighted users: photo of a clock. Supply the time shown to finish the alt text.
15:02
